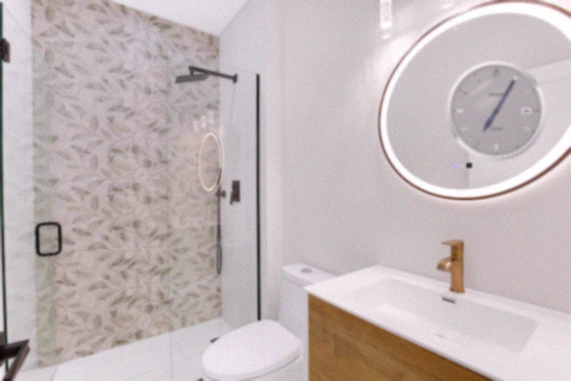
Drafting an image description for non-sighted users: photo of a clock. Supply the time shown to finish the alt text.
7:05
